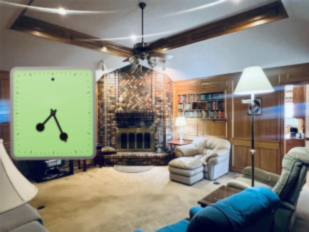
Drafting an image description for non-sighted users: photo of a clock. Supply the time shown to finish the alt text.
7:26
